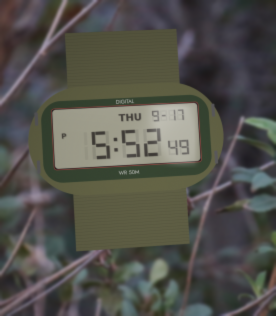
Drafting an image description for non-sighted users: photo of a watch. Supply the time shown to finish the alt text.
5:52:49
